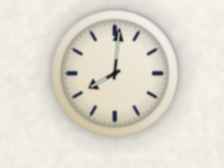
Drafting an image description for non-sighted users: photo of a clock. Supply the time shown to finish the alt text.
8:01
